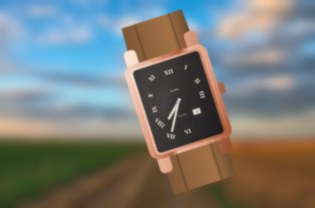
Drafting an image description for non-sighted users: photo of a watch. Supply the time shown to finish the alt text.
7:35
